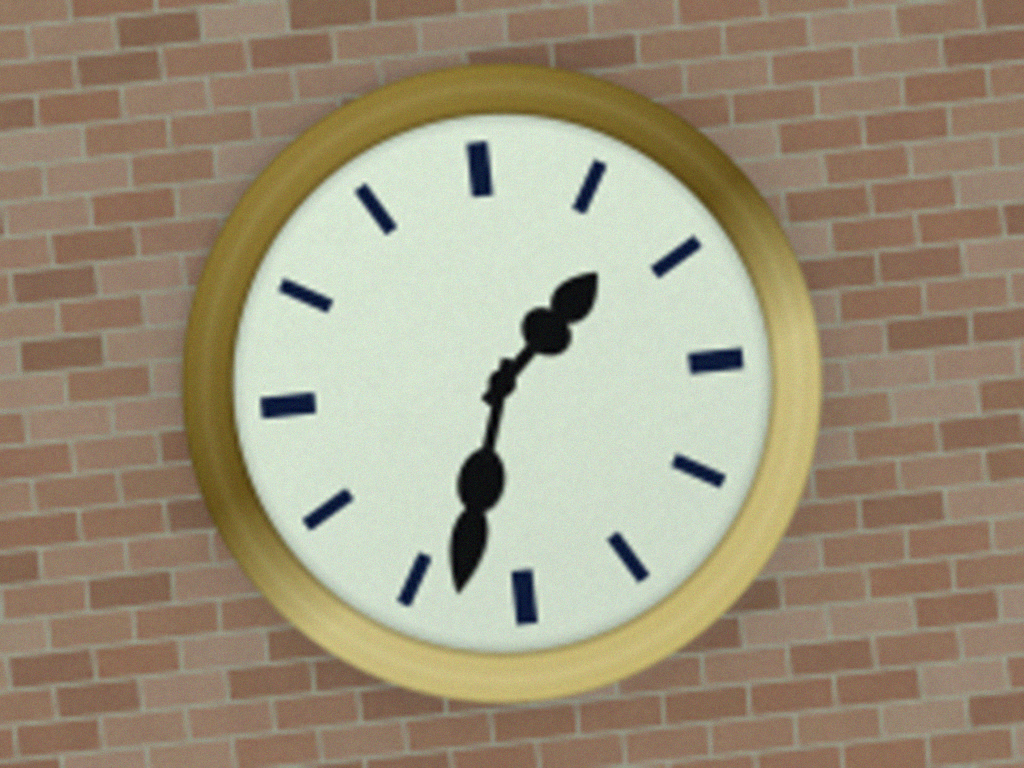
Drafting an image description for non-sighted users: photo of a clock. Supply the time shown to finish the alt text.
1:33
